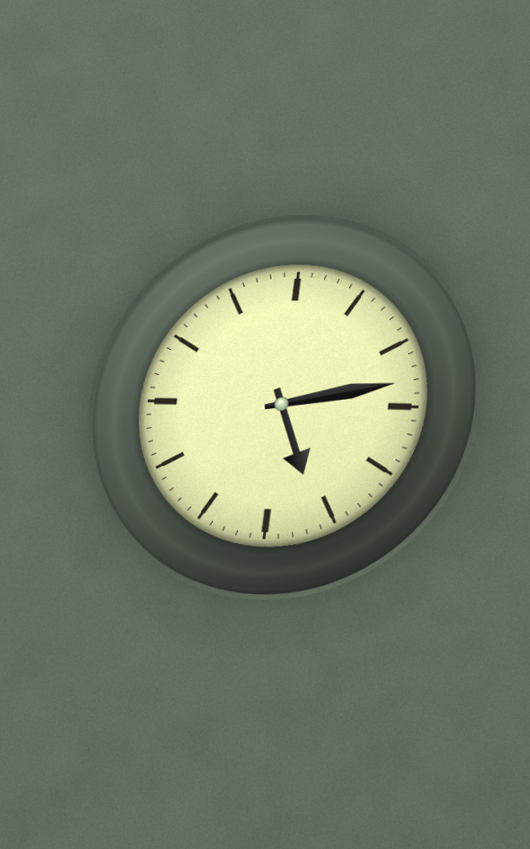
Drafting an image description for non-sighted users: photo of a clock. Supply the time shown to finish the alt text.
5:13
